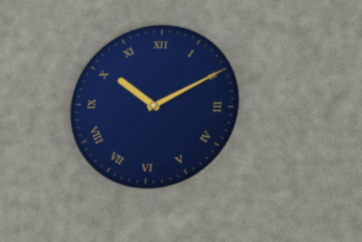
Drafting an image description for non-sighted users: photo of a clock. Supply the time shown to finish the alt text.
10:10
